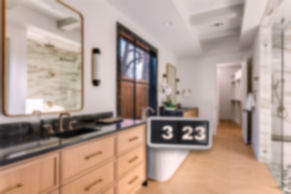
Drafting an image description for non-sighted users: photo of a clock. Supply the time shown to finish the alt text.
3:23
